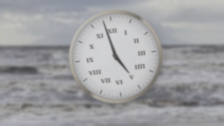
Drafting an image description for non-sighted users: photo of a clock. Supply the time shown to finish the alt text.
4:58
